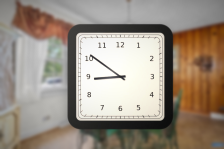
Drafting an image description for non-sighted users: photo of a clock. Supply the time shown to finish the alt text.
8:51
